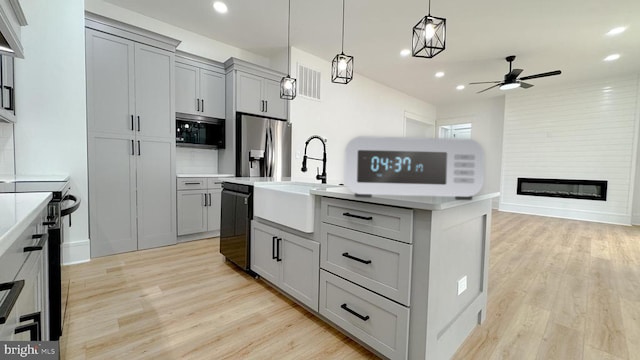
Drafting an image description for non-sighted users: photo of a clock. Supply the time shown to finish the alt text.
4:37
